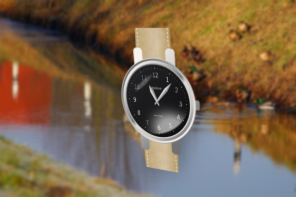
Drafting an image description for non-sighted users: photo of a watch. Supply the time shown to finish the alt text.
11:07
